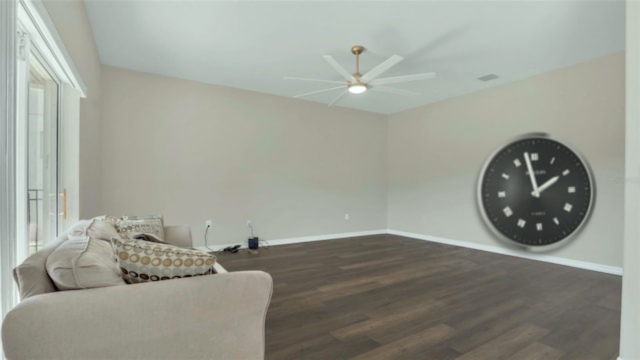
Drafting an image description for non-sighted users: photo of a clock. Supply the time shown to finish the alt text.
1:58
